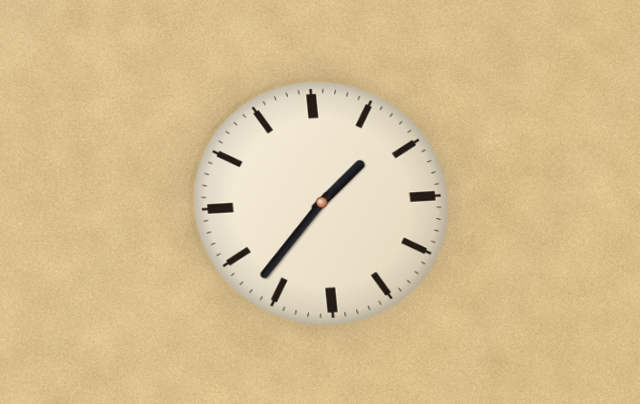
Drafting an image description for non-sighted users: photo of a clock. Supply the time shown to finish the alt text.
1:37
